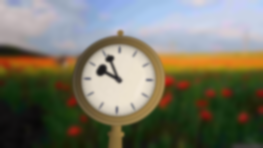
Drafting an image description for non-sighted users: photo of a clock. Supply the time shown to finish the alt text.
9:56
